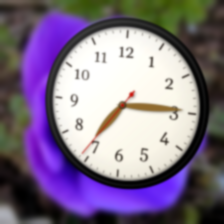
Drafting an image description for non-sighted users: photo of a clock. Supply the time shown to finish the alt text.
7:14:36
